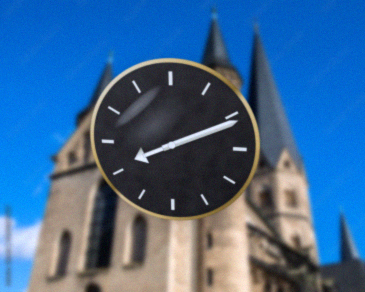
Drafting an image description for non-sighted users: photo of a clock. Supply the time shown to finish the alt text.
8:11
